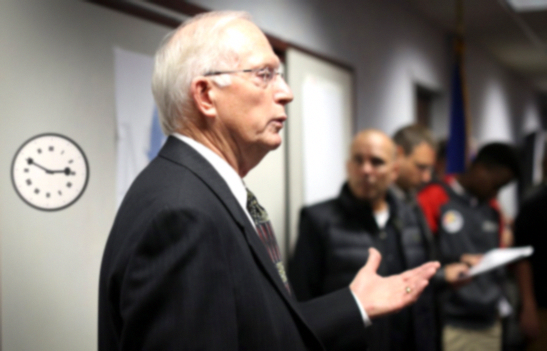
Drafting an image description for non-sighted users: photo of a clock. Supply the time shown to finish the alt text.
2:49
